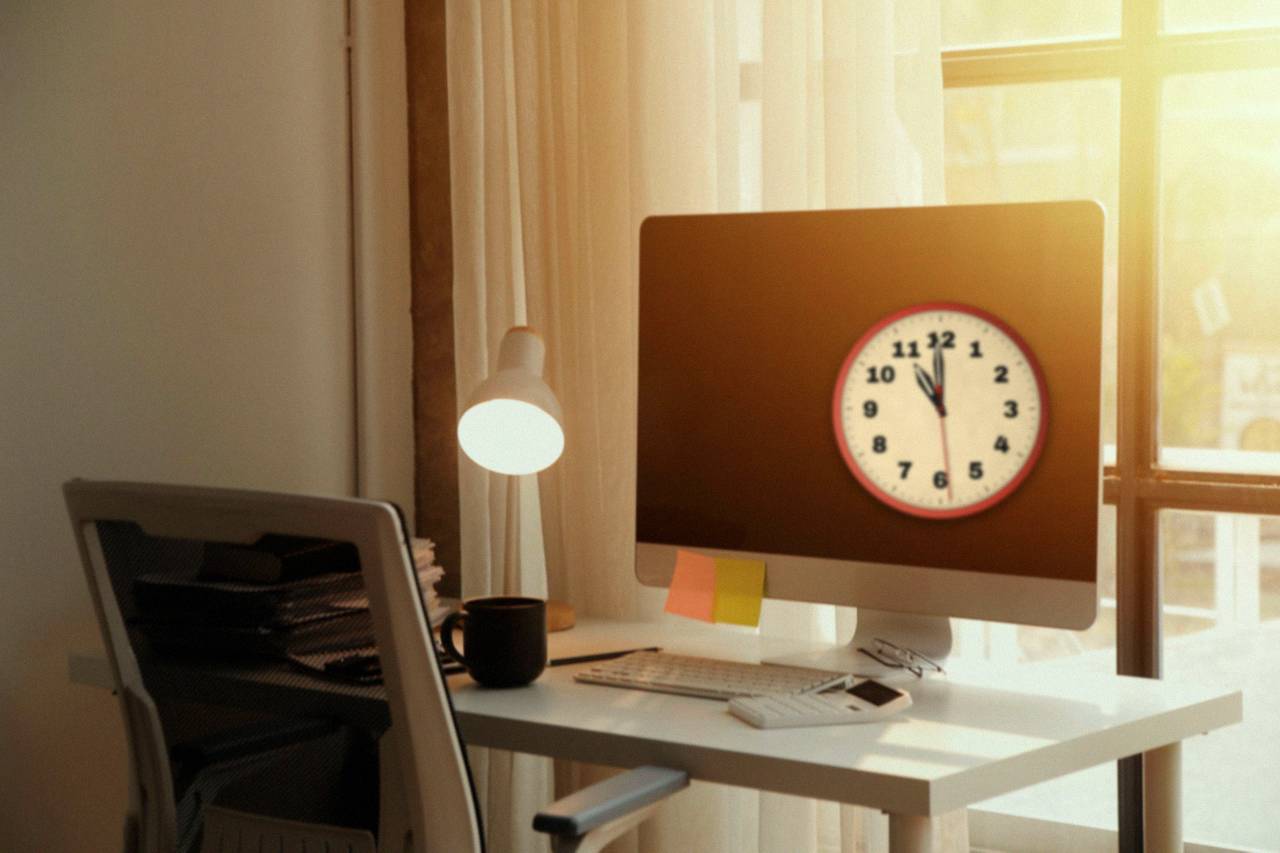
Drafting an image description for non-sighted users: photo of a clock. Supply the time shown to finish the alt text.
10:59:29
